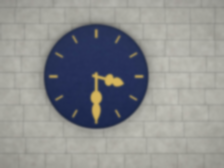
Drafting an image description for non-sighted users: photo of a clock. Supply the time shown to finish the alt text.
3:30
